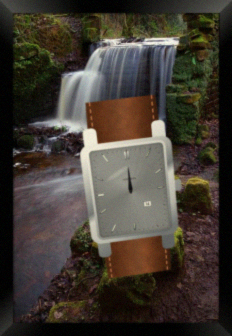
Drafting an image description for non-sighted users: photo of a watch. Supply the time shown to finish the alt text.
12:00
